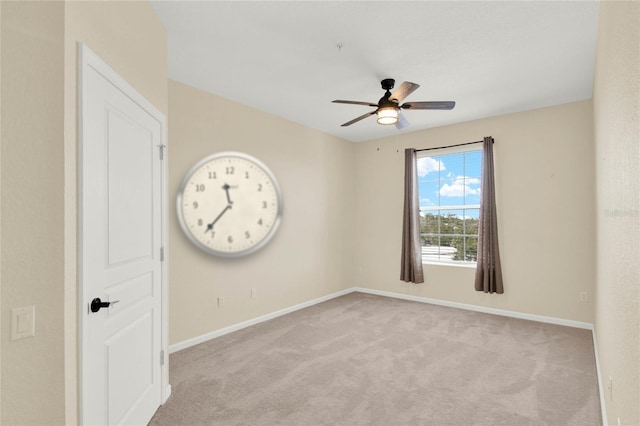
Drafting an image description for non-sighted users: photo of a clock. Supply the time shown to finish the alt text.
11:37
